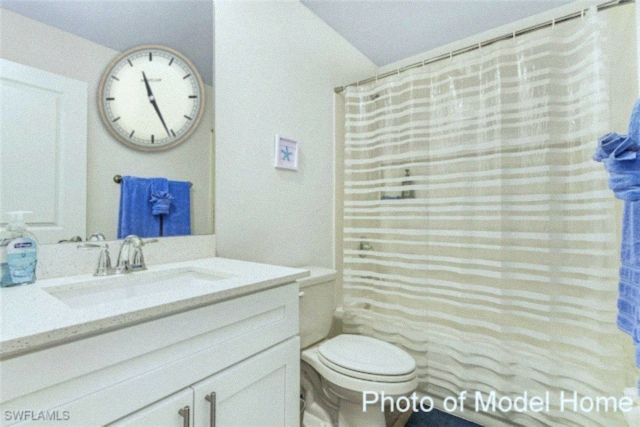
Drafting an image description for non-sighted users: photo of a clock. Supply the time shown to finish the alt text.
11:26
